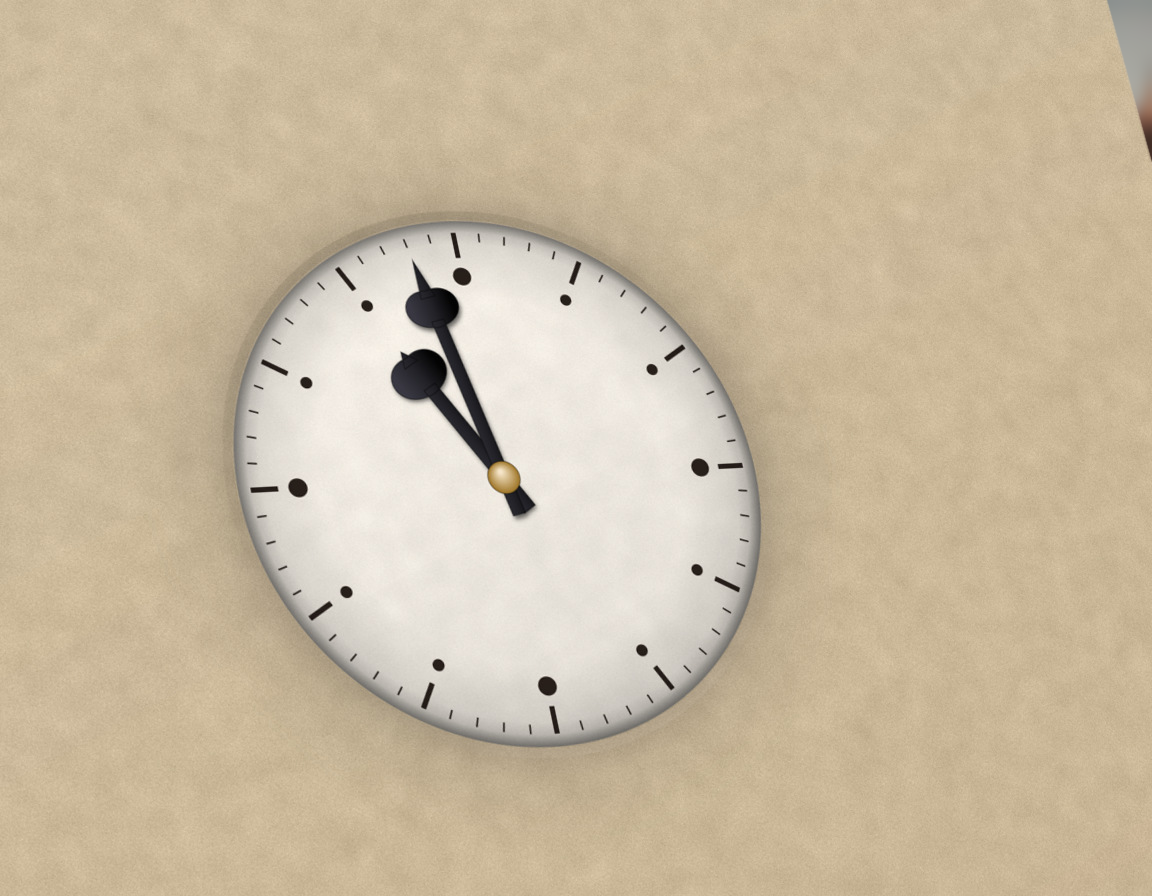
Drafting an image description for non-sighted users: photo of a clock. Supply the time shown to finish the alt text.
10:58
